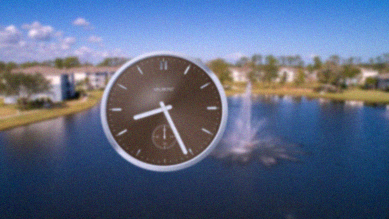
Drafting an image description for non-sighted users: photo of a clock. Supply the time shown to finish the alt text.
8:26
